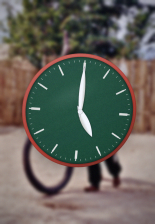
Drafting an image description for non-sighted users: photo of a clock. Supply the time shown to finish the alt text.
5:00
